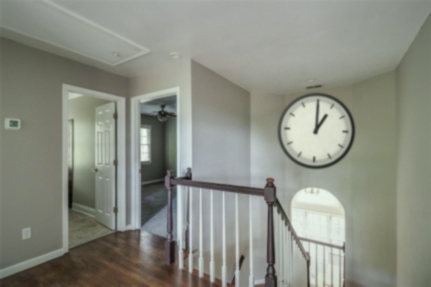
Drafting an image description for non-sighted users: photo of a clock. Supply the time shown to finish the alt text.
1:00
